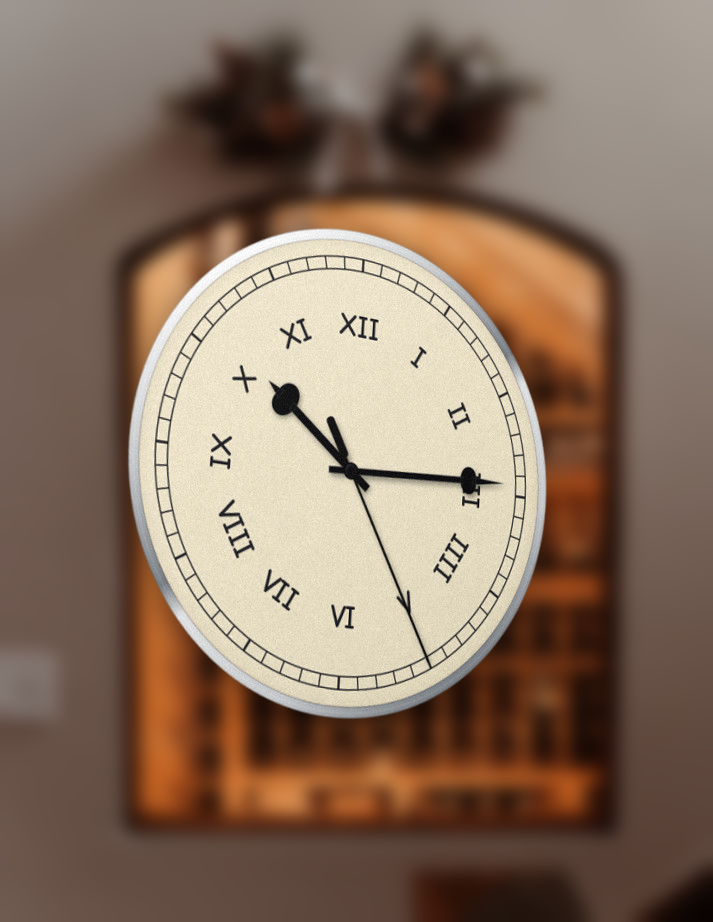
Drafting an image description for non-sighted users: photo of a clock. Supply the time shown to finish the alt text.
10:14:25
